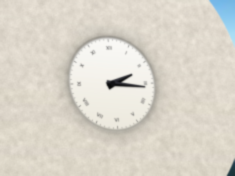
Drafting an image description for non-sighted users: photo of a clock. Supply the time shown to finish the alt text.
2:16
